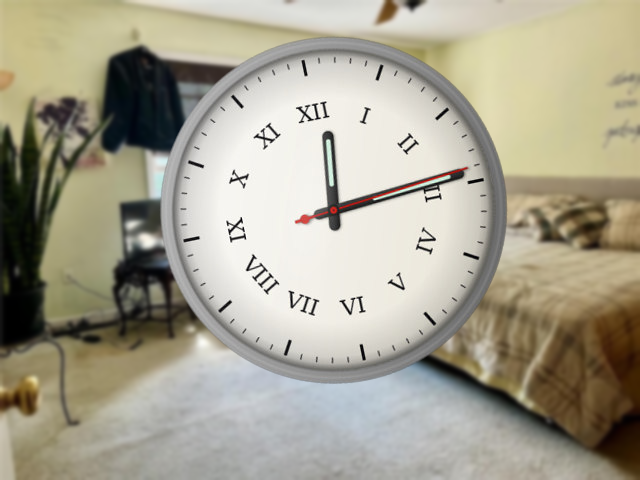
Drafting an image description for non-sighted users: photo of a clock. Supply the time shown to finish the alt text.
12:14:14
